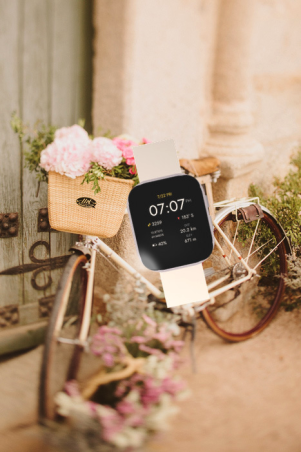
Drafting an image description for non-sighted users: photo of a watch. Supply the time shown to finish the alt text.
7:07
